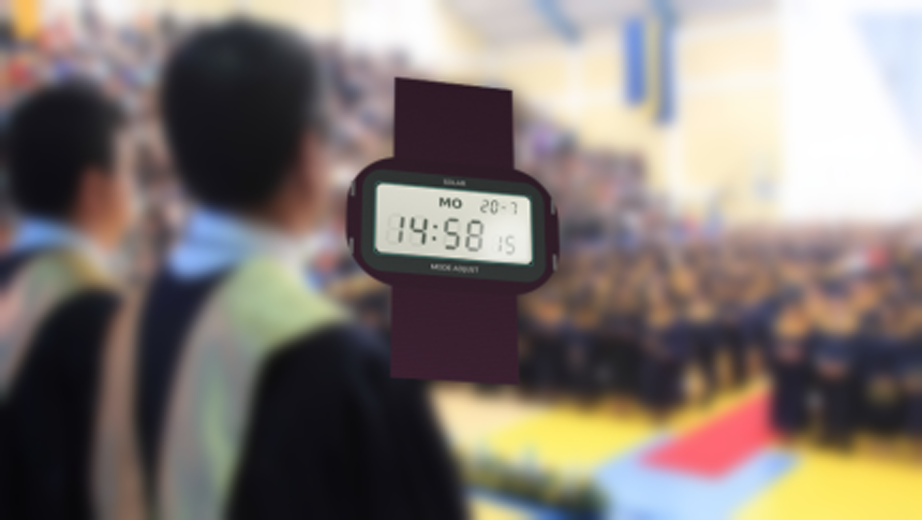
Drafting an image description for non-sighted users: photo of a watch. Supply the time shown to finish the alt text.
14:58:15
